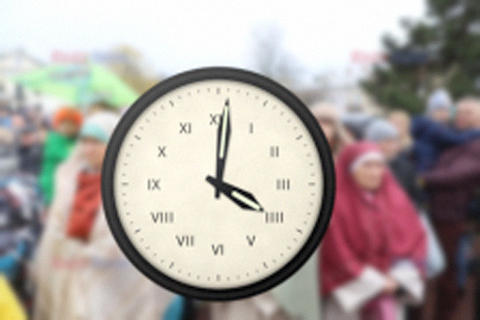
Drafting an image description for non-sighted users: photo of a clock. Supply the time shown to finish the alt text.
4:01
